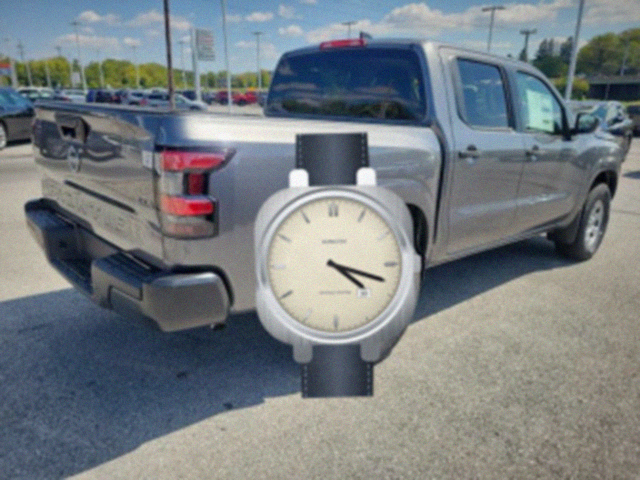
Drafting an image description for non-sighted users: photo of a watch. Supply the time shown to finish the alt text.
4:18
